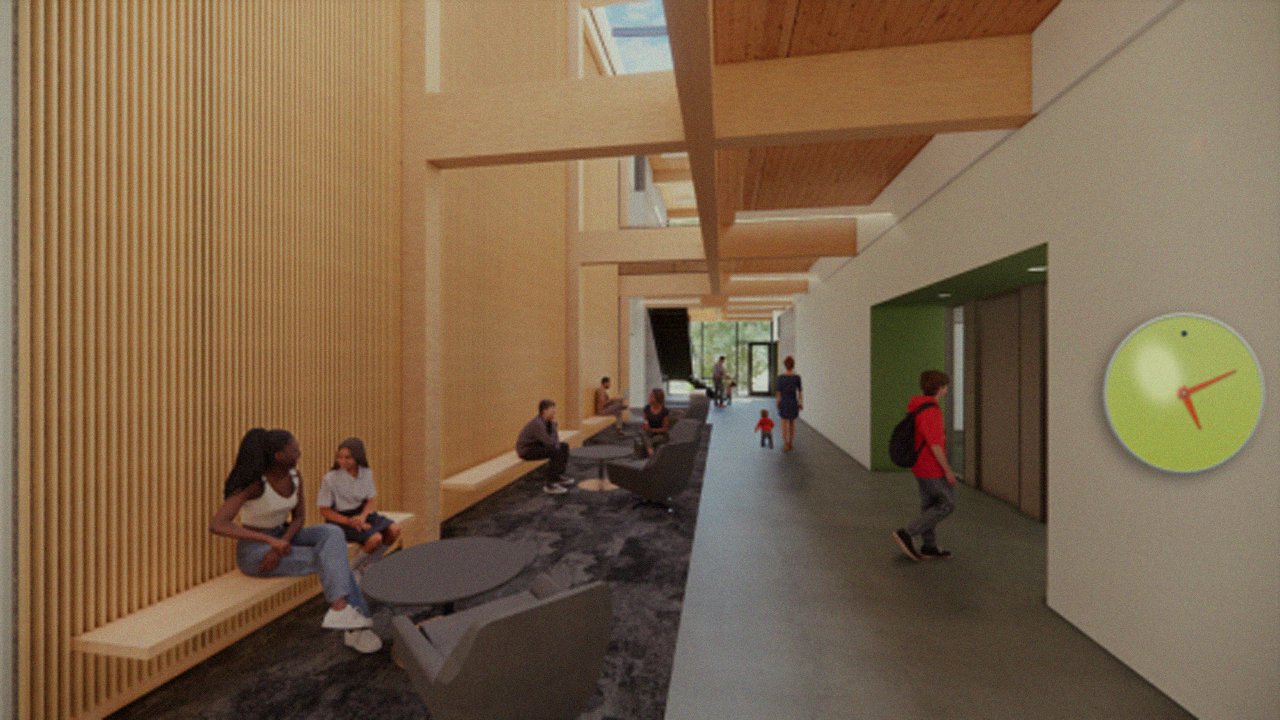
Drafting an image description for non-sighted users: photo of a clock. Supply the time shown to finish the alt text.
5:11
